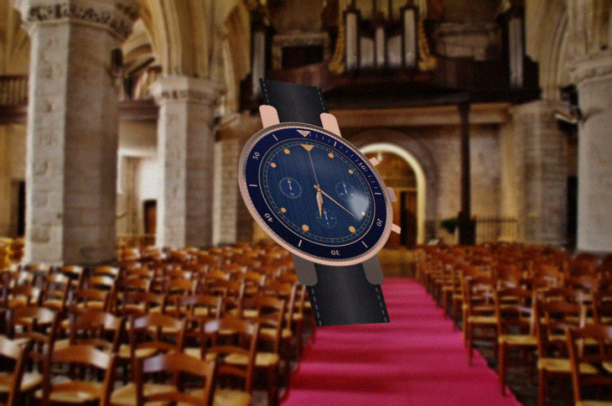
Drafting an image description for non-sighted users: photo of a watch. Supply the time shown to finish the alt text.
6:22
